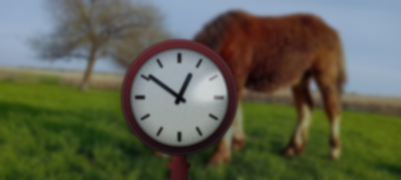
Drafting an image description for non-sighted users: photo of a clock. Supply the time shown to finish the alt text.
12:51
